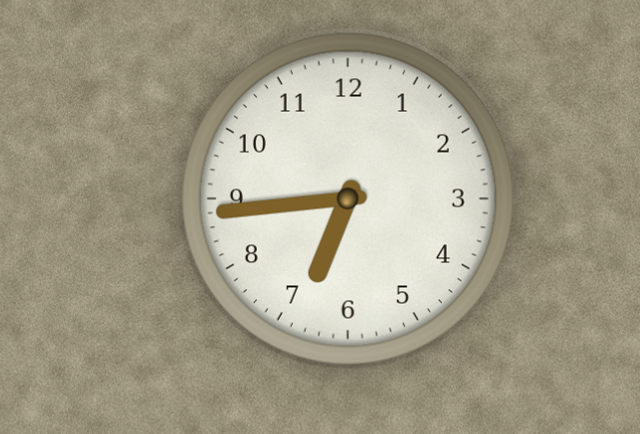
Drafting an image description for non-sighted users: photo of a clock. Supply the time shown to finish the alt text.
6:44
